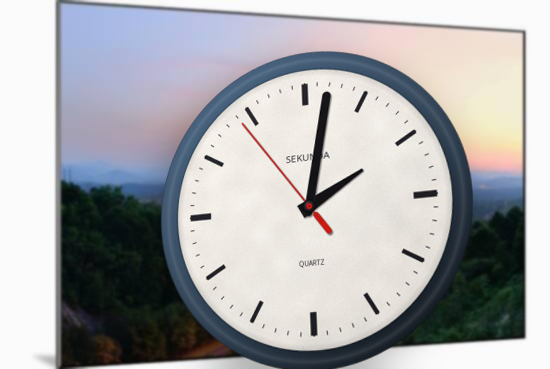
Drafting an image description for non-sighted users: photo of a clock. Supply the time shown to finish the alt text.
2:01:54
